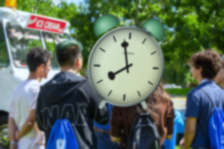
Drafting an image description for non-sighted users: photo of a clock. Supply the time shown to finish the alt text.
7:58
